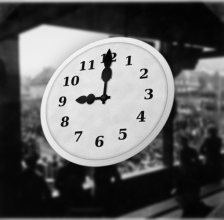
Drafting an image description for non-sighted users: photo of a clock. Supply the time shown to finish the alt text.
9:00
